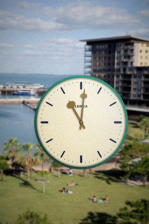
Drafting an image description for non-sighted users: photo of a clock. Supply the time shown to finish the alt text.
11:01
